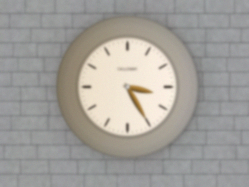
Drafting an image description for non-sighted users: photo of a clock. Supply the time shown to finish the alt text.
3:25
